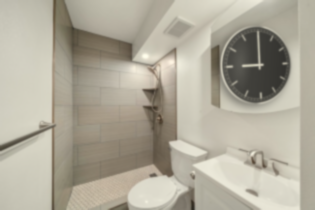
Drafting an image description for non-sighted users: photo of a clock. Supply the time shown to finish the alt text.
9:00
